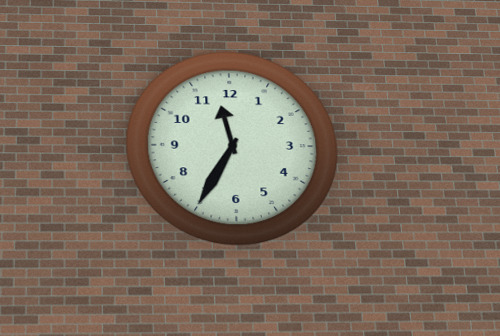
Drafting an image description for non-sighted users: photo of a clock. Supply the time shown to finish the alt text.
11:35
